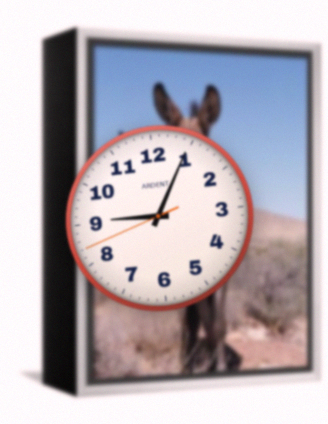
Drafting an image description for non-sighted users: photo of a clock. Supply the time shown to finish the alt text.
9:04:42
